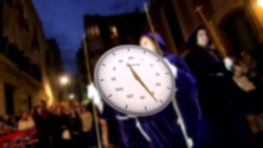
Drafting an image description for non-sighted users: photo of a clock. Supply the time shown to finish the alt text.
11:26
